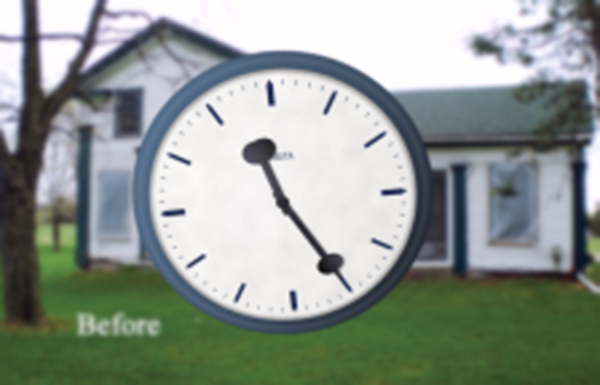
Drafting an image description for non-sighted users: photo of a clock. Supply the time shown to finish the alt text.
11:25
